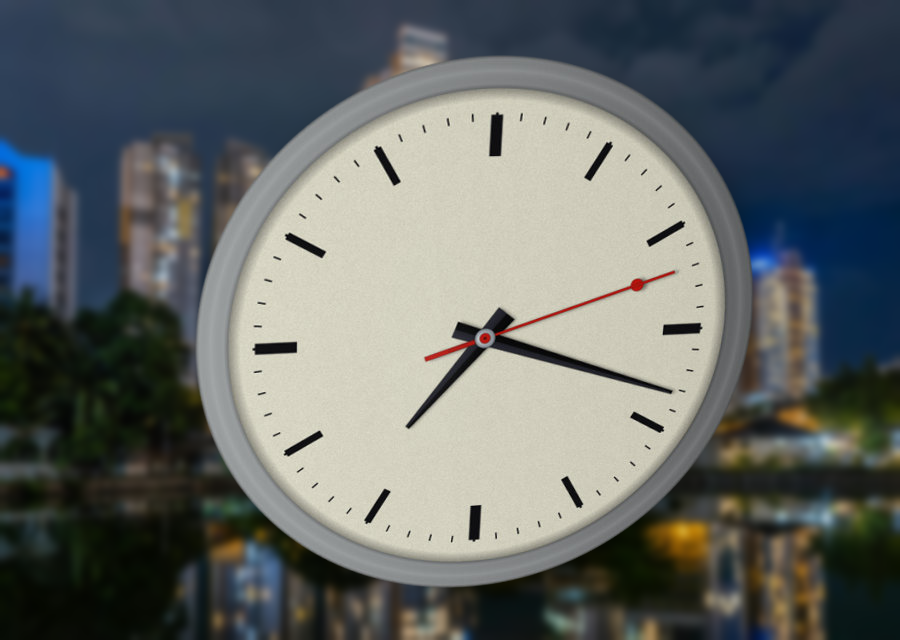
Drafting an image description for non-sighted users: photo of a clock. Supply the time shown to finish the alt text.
7:18:12
